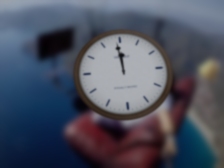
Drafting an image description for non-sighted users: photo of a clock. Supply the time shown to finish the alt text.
11:59
